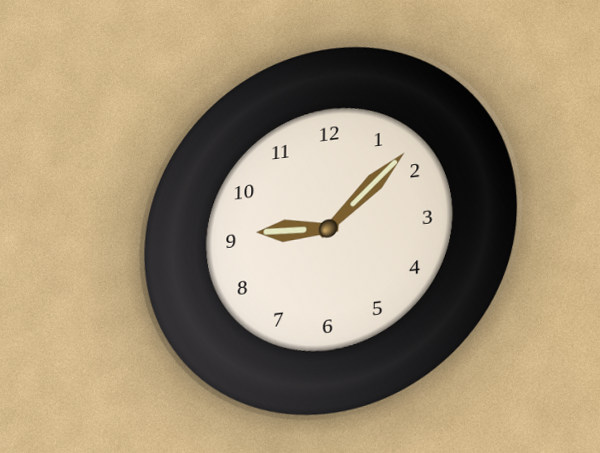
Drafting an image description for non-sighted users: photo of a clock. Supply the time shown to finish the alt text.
9:08
